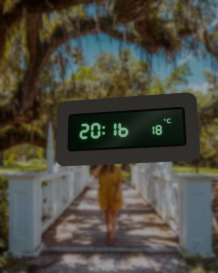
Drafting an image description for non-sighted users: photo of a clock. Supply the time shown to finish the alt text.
20:16
